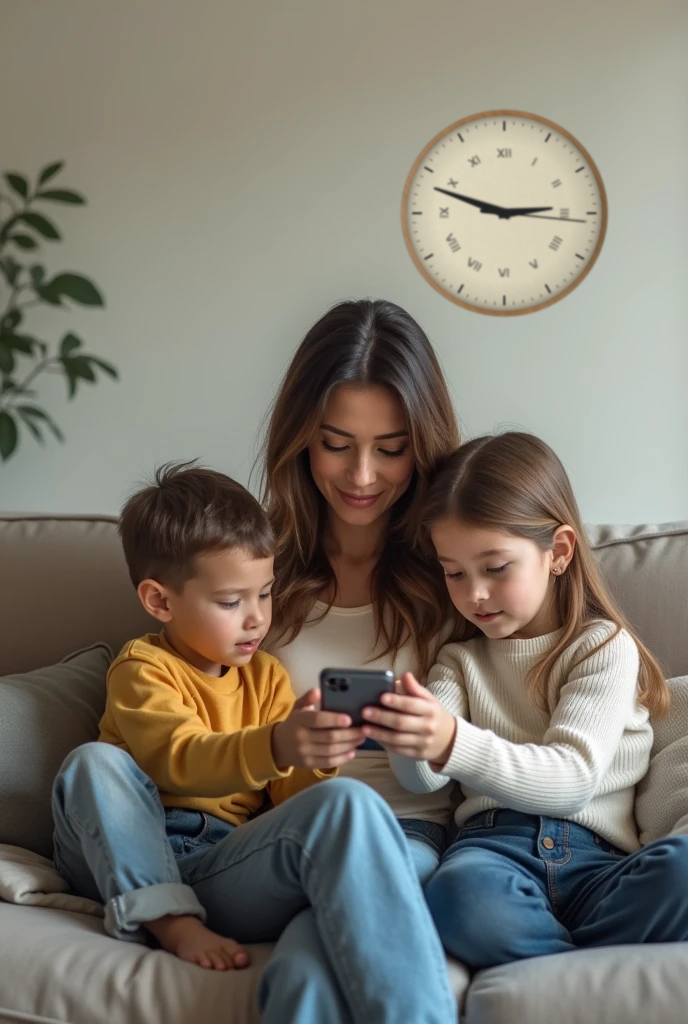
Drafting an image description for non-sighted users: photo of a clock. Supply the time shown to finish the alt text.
2:48:16
